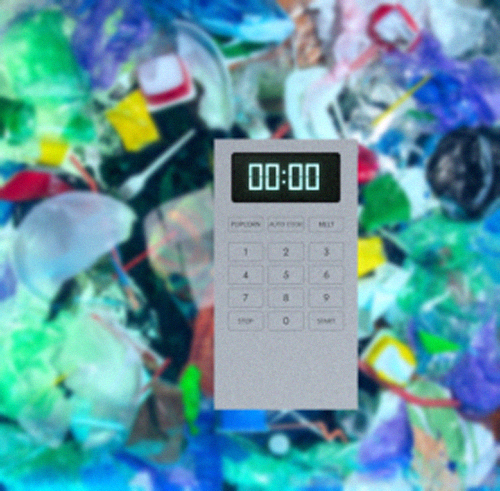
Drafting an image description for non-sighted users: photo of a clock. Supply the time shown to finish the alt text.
0:00
